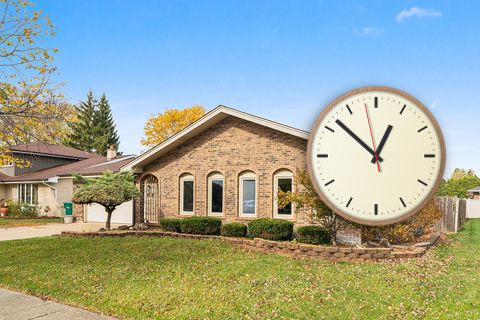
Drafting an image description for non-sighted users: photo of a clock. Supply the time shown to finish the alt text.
12:51:58
